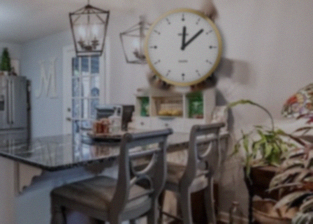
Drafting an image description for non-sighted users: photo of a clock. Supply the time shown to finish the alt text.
12:08
